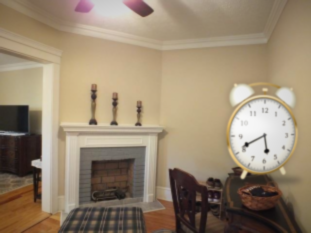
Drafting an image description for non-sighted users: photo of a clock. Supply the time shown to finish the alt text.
5:41
